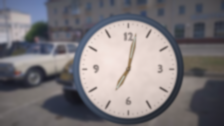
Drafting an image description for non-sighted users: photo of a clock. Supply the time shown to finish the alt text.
7:02
